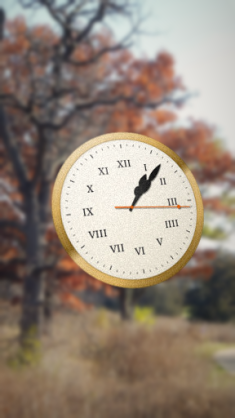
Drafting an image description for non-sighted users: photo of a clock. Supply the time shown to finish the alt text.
1:07:16
